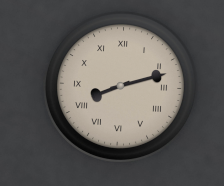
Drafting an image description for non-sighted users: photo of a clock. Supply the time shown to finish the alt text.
8:12
